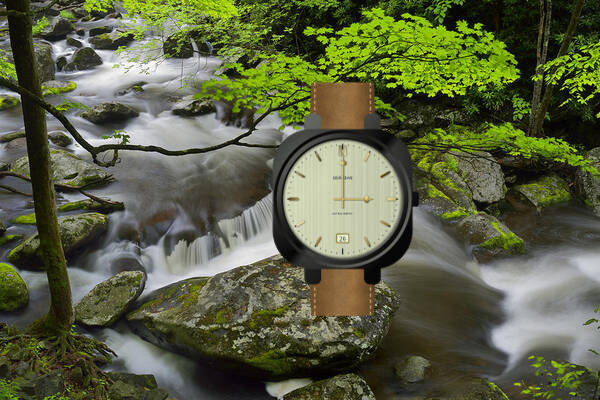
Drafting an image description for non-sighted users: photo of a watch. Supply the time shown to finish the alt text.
3:00
